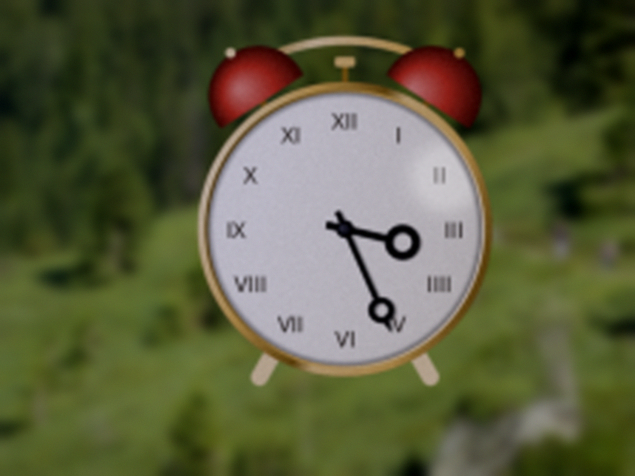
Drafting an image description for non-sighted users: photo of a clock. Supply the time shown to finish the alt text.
3:26
